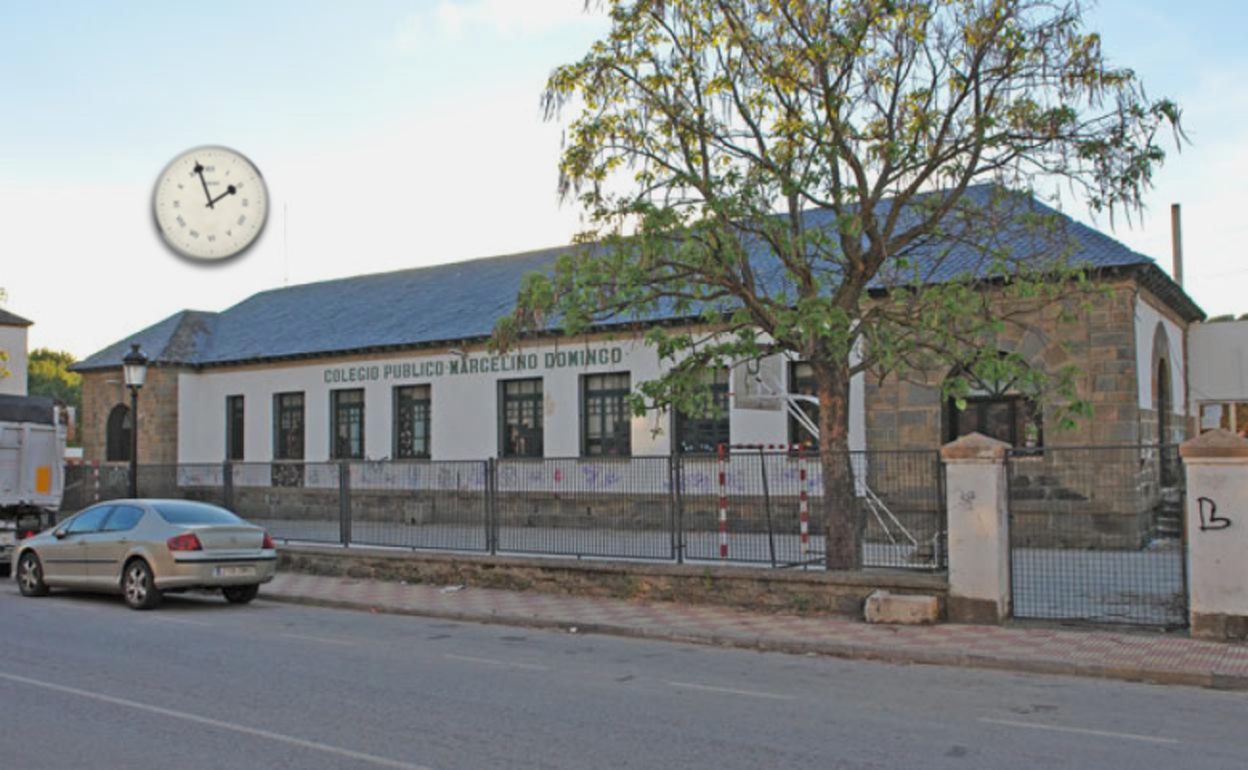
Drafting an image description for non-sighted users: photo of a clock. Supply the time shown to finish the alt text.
1:57
